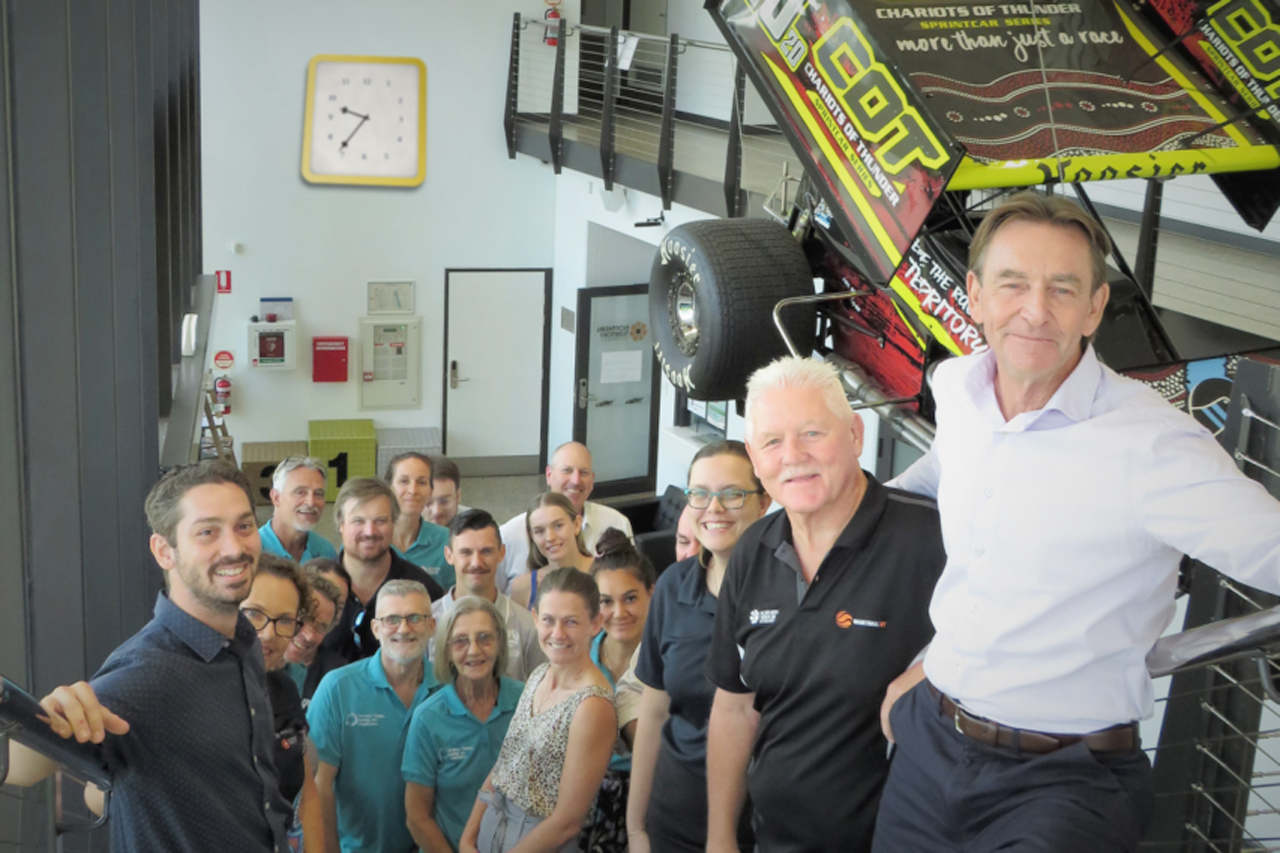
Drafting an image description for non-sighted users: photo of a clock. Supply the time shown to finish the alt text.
9:36
